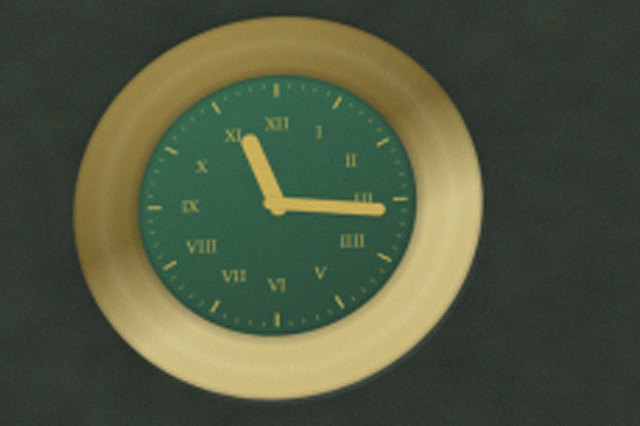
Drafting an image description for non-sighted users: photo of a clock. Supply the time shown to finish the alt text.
11:16
